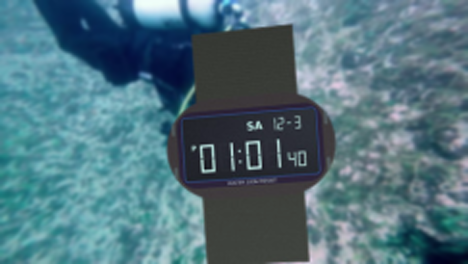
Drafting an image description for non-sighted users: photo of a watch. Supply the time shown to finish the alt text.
1:01:40
